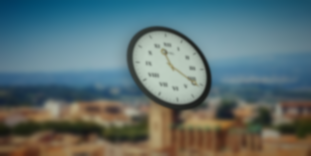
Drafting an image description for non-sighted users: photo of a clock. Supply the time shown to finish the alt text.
11:21
